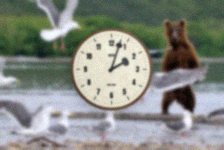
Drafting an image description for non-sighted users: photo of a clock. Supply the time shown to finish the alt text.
2:03
